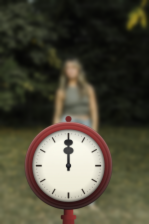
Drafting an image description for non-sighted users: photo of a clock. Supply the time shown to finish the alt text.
12:00
